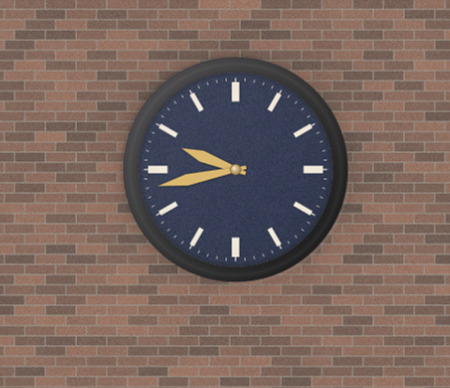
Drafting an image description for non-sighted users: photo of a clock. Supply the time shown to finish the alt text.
9:43
